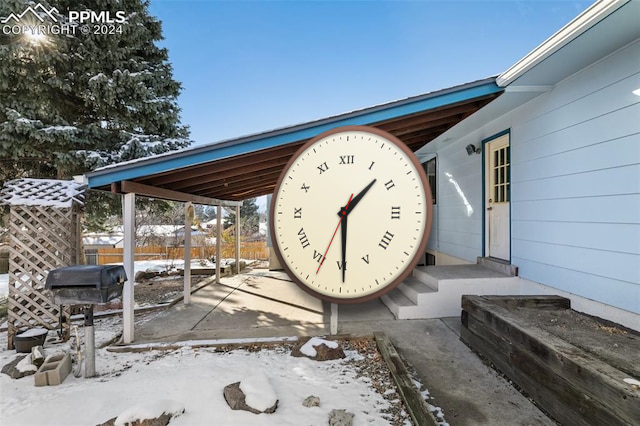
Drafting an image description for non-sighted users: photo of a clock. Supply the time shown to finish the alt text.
1:29:34
